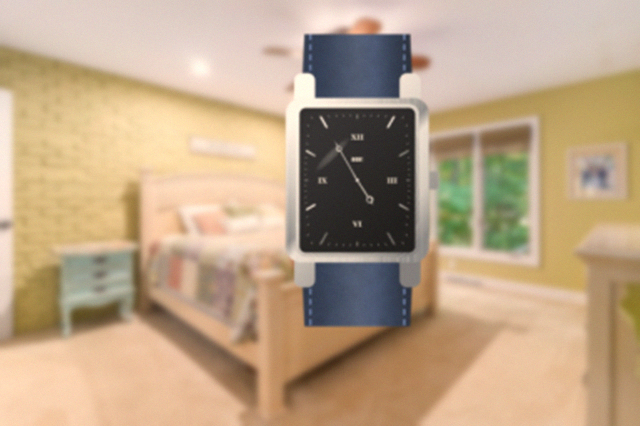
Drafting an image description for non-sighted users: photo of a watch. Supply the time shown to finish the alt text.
4:55
